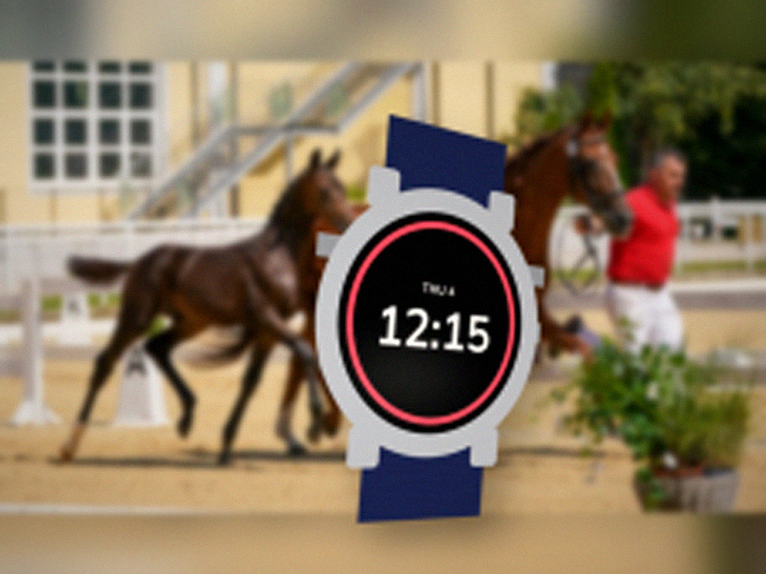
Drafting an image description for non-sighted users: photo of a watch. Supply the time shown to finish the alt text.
12:15
